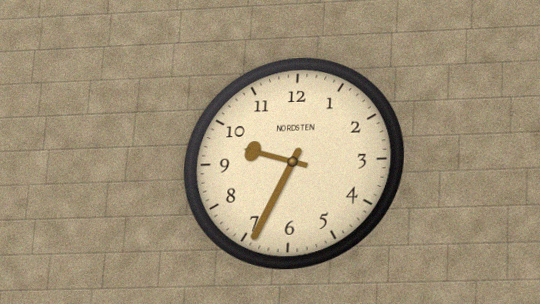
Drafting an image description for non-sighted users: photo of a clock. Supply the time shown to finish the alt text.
9:34
